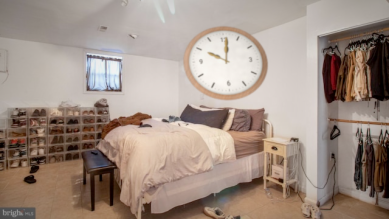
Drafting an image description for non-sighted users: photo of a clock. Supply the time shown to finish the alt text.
10:01
